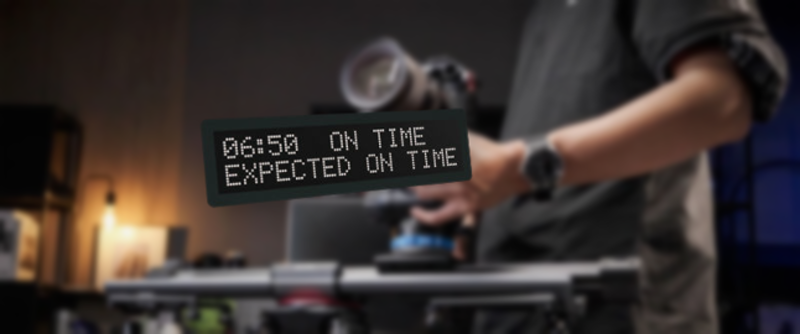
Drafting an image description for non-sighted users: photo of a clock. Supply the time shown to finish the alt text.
6:50
